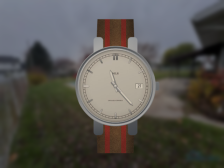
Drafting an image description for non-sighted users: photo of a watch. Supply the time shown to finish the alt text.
11:23
